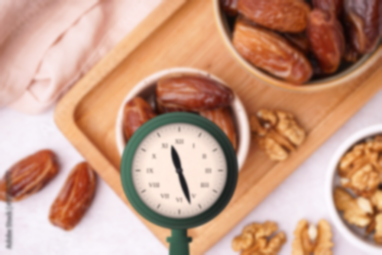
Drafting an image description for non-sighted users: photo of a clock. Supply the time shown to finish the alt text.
11:27
